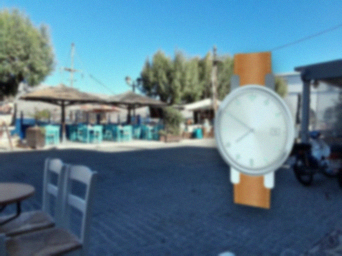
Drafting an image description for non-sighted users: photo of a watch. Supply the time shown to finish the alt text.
7:50
